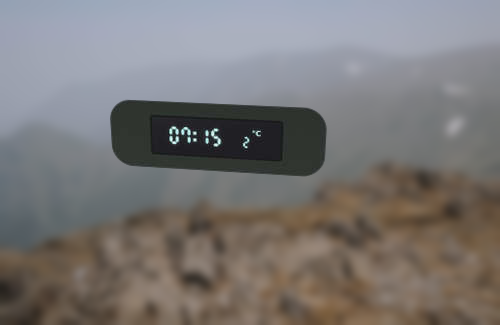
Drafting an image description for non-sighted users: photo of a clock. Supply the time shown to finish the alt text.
7:15
